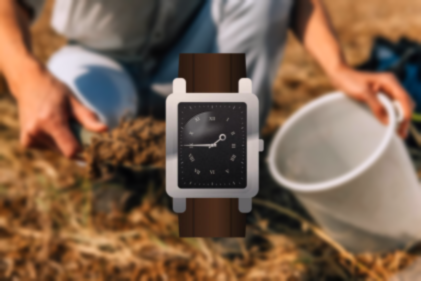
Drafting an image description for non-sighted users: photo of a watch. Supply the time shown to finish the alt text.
1:45
